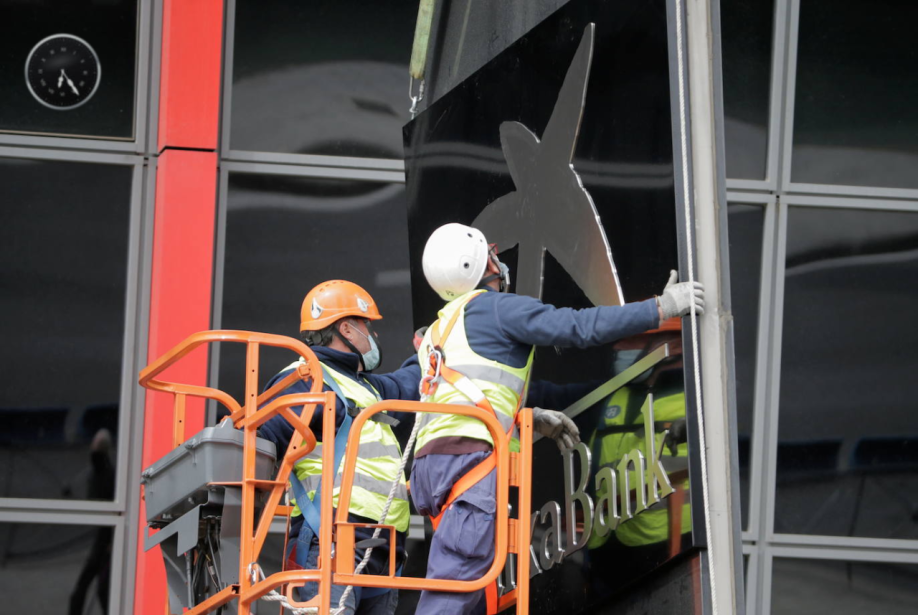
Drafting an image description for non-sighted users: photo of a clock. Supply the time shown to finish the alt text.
6:24
